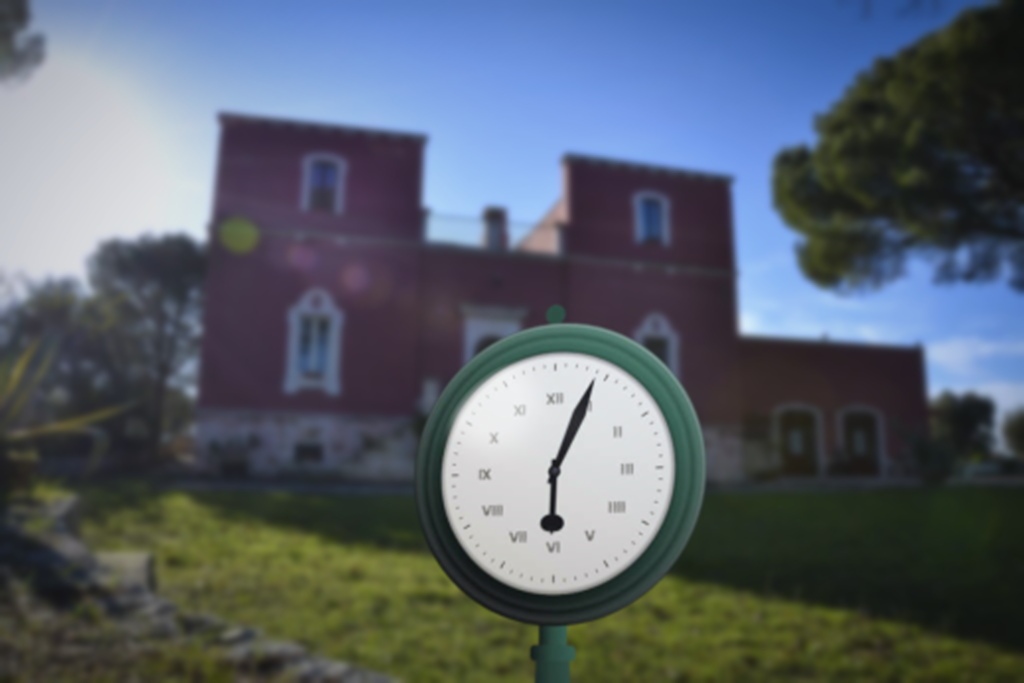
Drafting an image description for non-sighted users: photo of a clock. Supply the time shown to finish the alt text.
6:04
